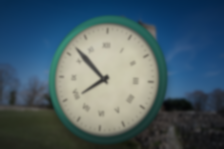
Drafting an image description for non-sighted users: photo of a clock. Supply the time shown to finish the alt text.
7:52
